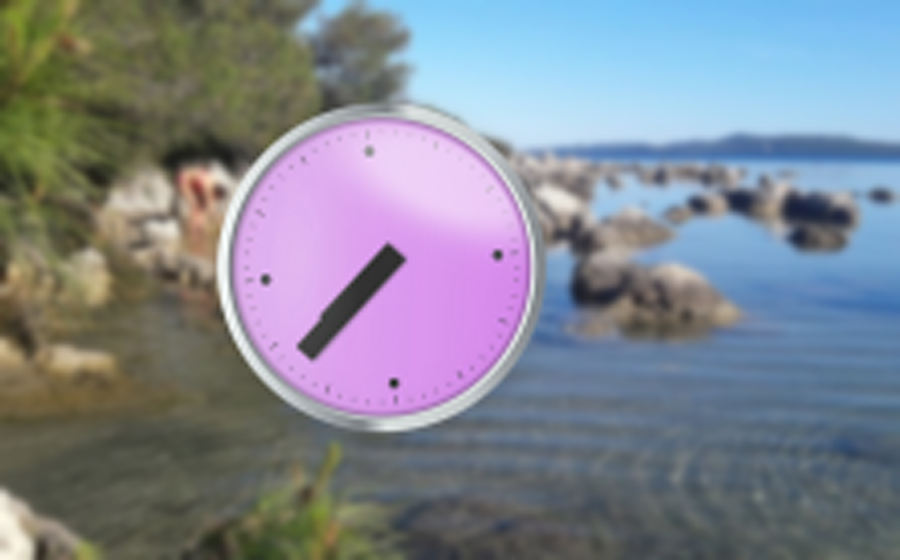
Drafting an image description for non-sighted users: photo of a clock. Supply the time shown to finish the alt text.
7:38
